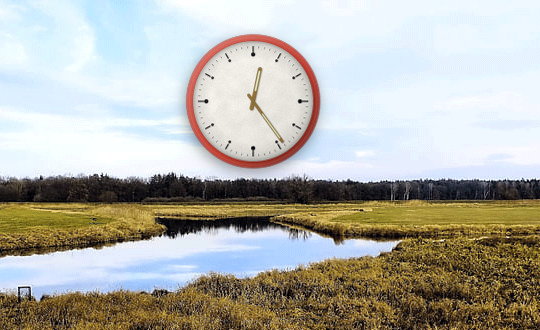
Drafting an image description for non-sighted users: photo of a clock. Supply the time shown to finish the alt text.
12:24
